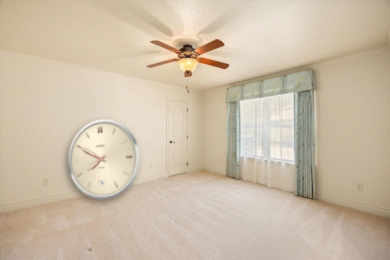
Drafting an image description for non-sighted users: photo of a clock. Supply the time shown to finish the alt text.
7:50
